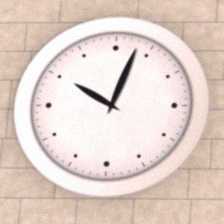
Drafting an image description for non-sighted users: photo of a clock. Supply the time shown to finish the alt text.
10:03
